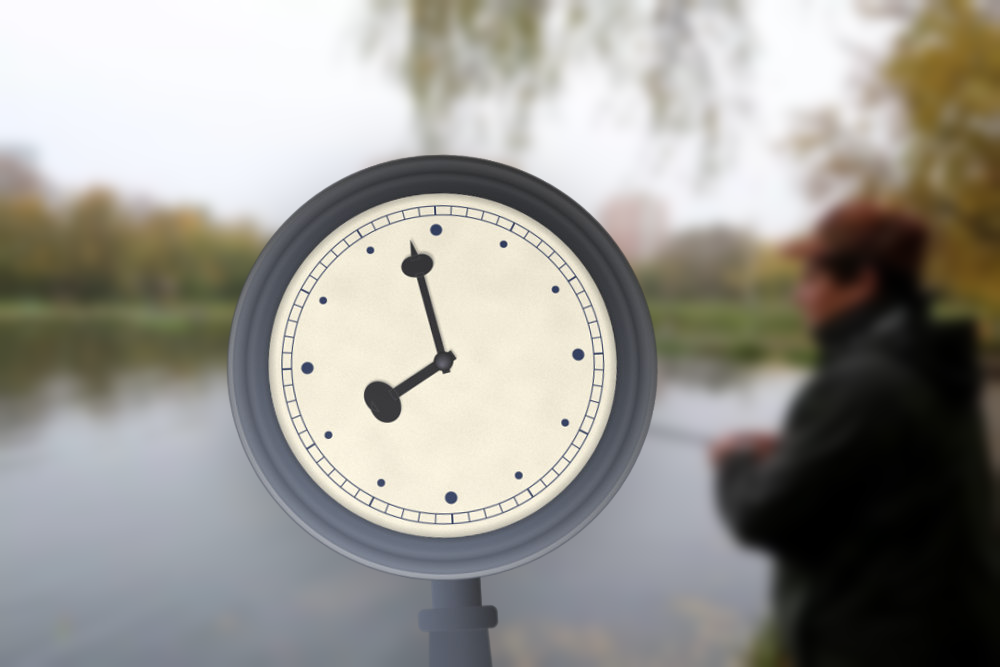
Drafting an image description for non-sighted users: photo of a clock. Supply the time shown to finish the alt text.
7:58
